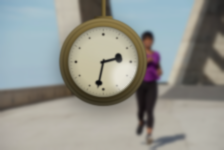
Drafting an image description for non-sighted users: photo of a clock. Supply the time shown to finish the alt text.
2:32
